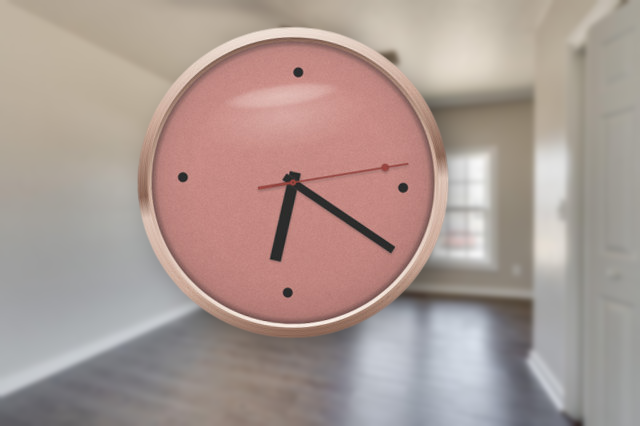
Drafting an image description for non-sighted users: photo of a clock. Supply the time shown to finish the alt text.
6:20:13
